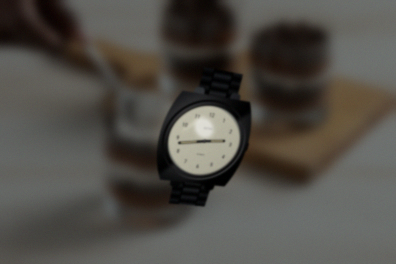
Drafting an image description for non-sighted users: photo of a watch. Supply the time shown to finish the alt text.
2:43
